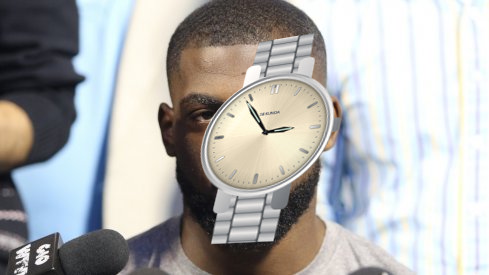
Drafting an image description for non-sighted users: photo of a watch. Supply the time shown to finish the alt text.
2:54
